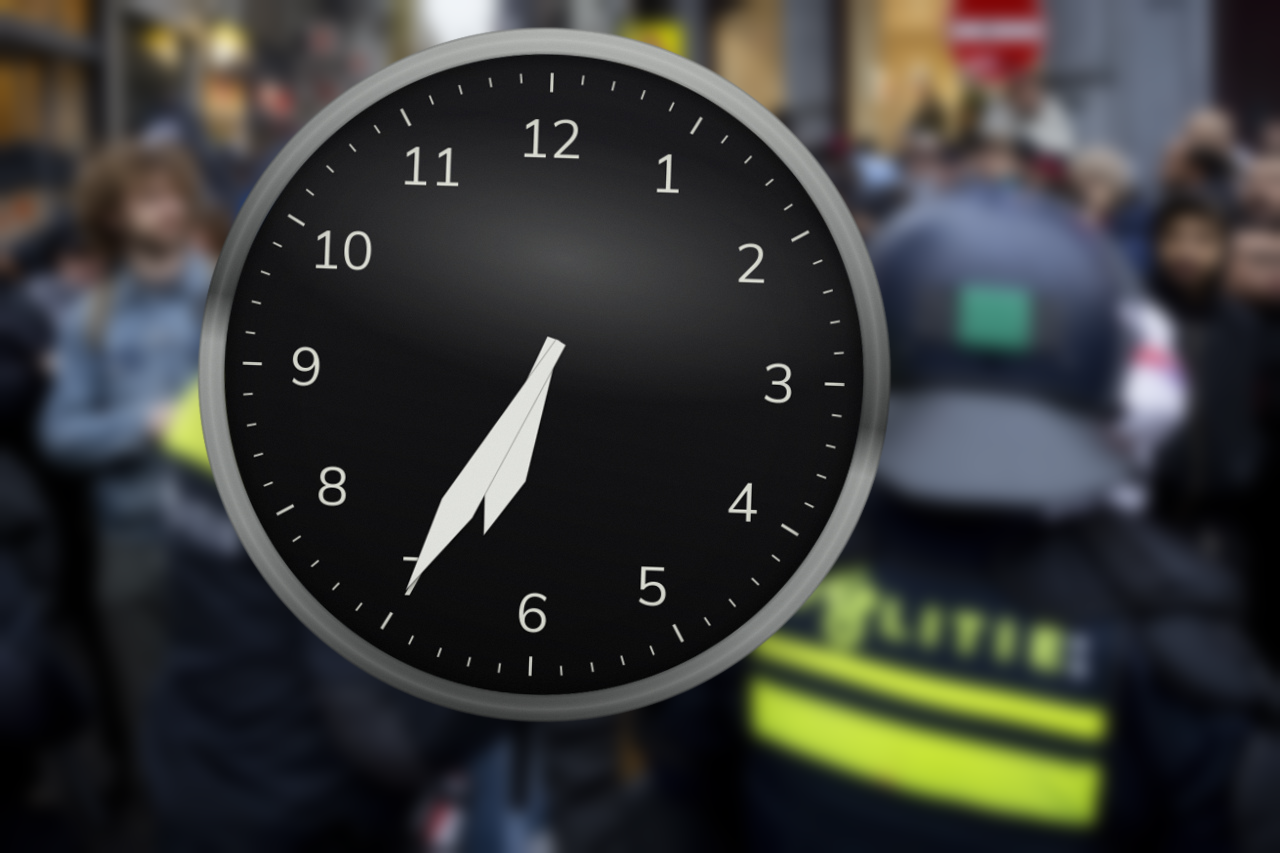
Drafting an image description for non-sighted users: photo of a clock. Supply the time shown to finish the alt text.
6:35
